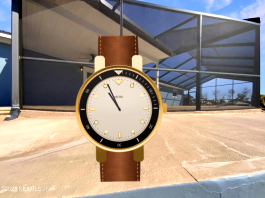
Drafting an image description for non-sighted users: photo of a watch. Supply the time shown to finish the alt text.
10:56
